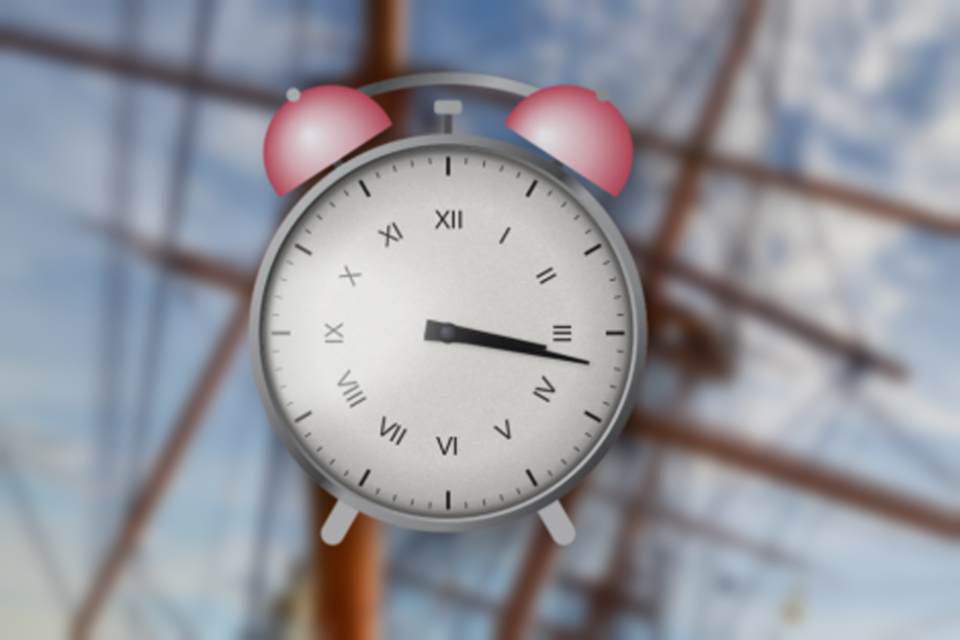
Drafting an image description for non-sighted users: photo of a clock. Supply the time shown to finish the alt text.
3:17
